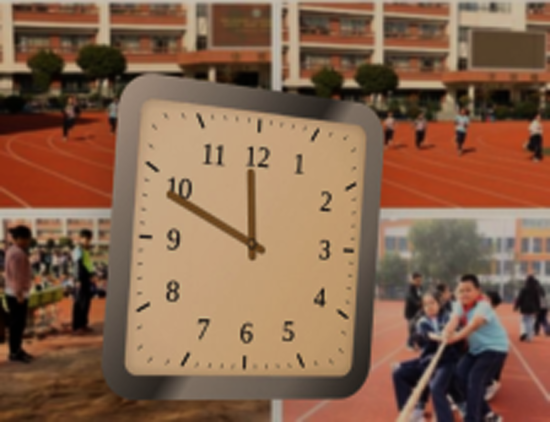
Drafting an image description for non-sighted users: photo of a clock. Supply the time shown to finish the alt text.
11:49
